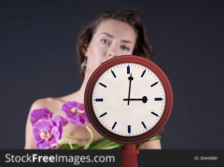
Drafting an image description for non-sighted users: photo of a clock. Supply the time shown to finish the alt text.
3:01
